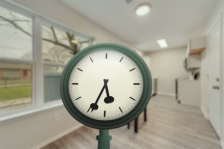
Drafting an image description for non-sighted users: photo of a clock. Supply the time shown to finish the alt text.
5:34
